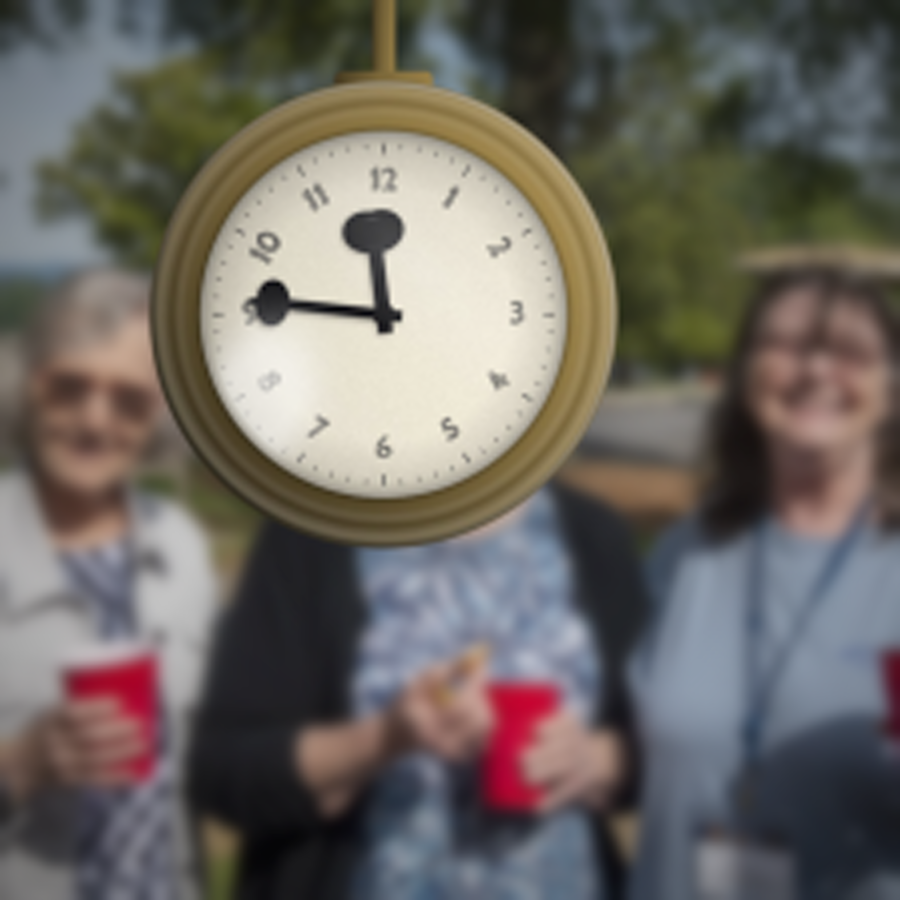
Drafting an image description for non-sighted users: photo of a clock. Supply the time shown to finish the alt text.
11:46
